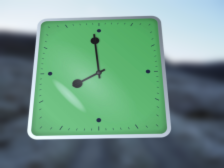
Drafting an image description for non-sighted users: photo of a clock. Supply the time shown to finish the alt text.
7:59
